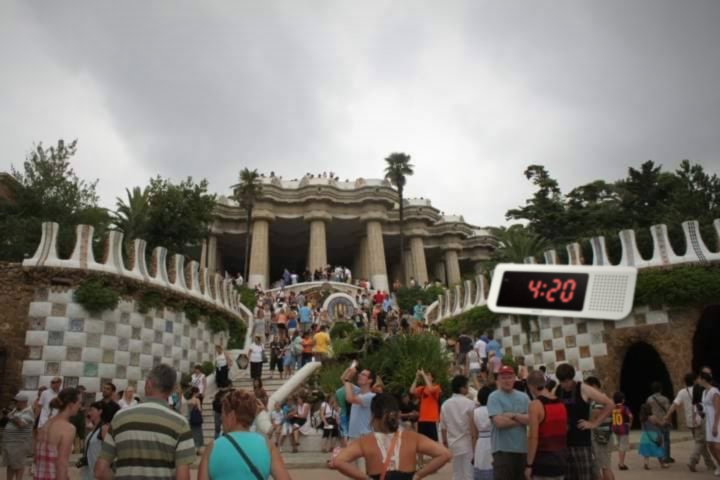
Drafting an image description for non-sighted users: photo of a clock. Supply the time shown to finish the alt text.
4:20
